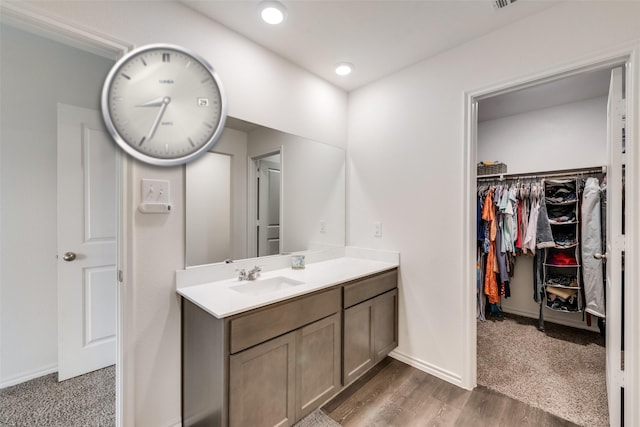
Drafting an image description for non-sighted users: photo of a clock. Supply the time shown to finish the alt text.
8:34
